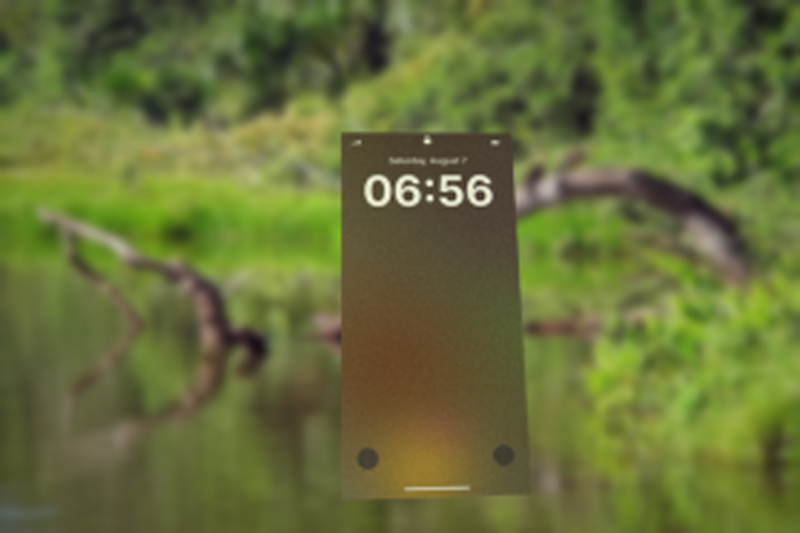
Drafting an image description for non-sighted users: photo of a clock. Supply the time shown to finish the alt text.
6:56
